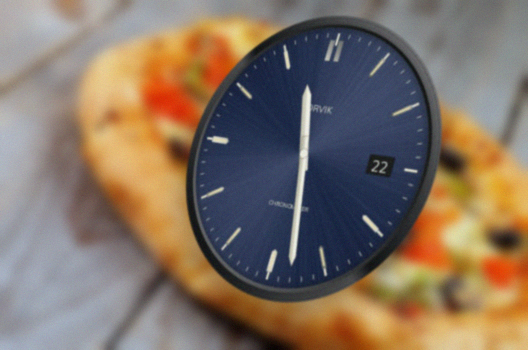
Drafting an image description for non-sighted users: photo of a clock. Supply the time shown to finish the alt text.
11:28
